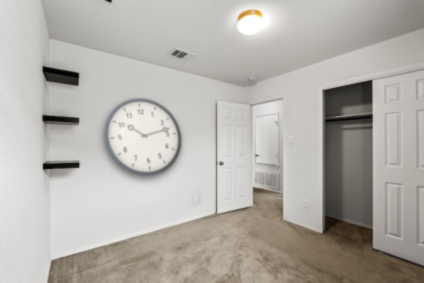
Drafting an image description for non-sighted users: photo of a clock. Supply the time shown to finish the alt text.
10:13
